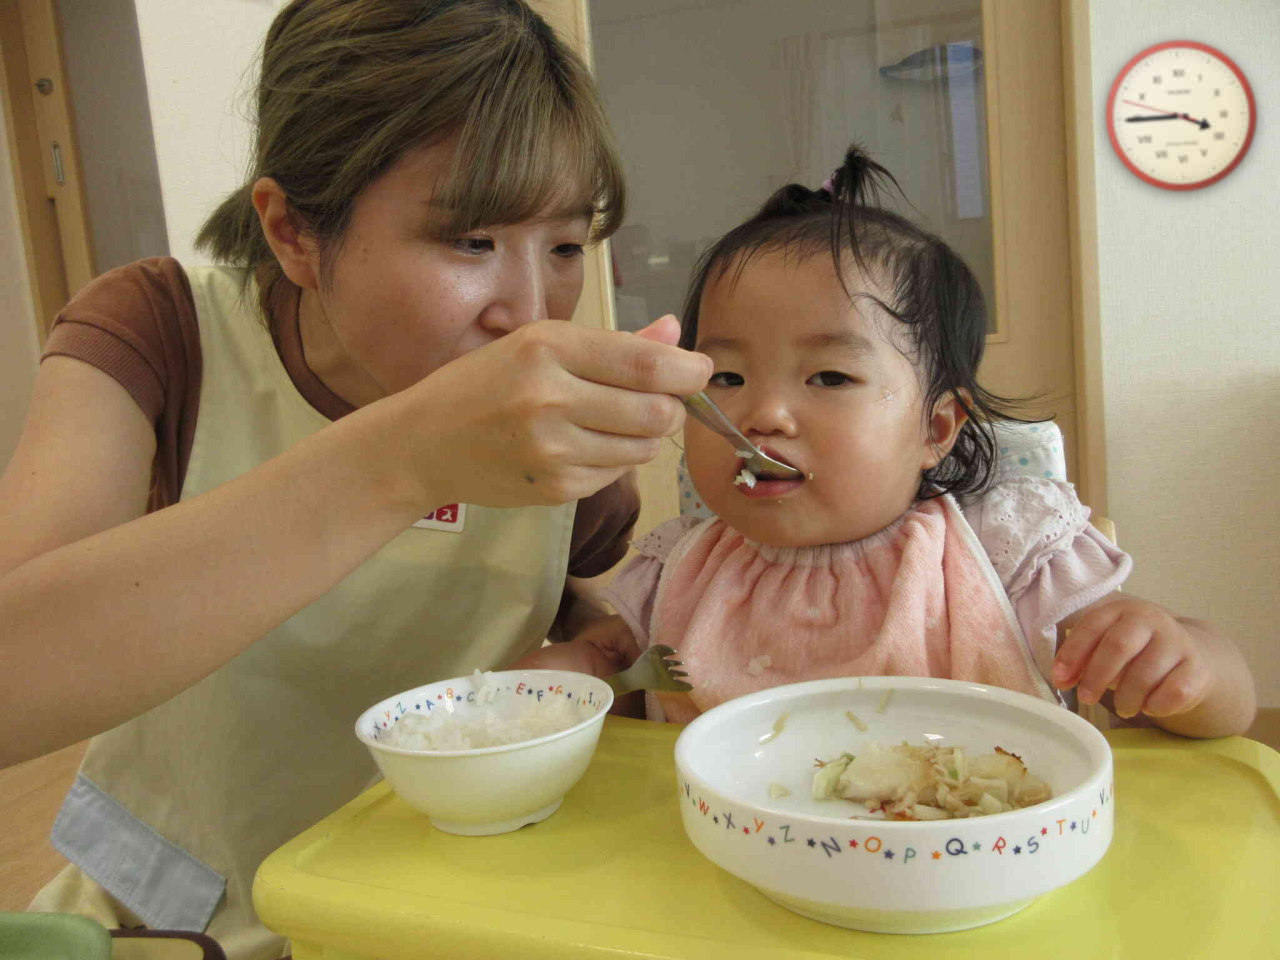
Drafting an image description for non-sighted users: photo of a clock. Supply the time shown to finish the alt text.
3:44:48
